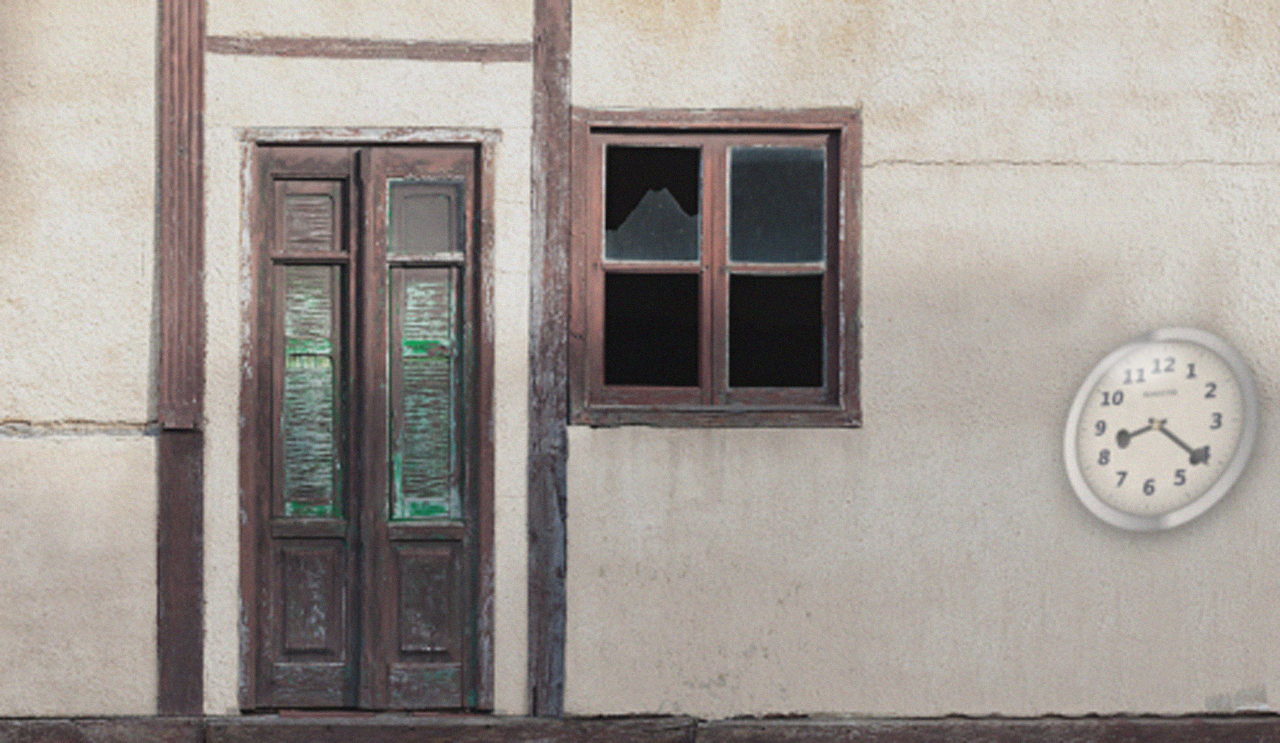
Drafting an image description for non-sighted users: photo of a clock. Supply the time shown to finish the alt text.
8:21
